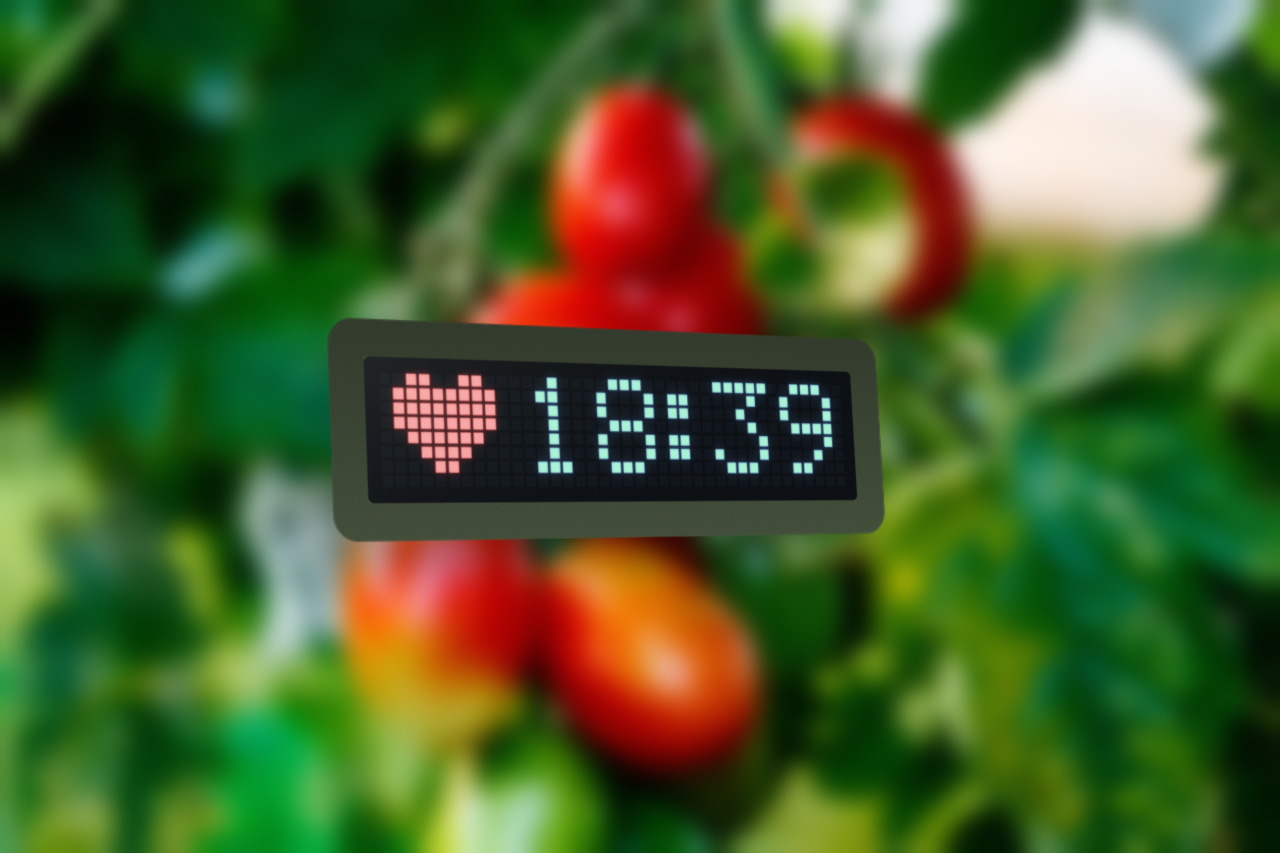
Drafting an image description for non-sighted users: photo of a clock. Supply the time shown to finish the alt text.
18:39
